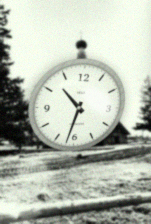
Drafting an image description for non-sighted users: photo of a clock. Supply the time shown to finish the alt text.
10:32
